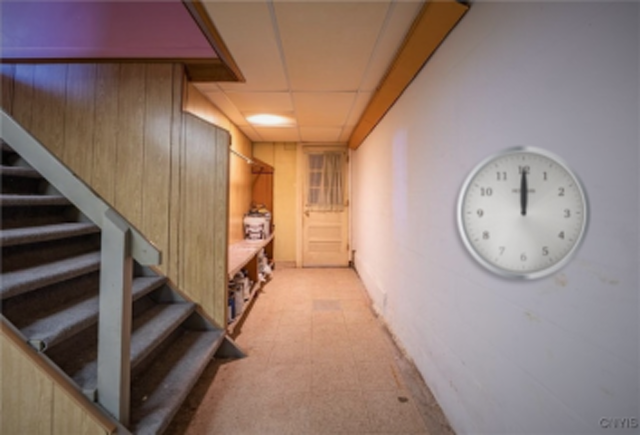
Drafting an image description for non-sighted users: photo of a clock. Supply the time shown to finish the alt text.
12:00
